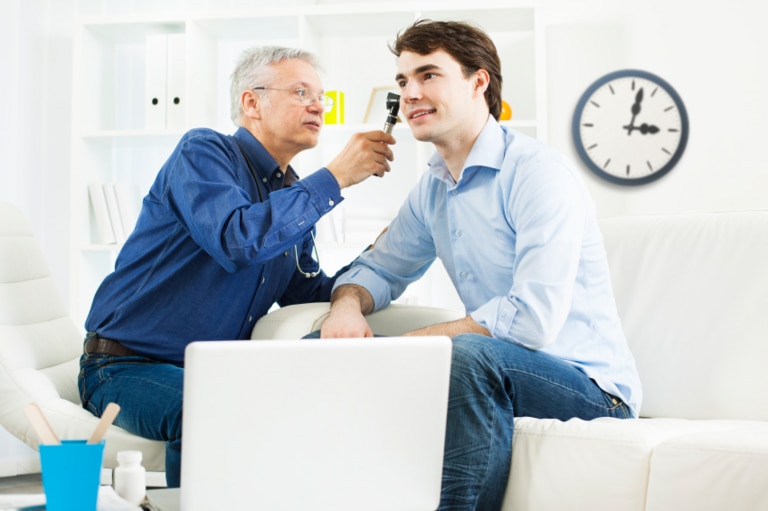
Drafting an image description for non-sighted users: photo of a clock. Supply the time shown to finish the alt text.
3:02
